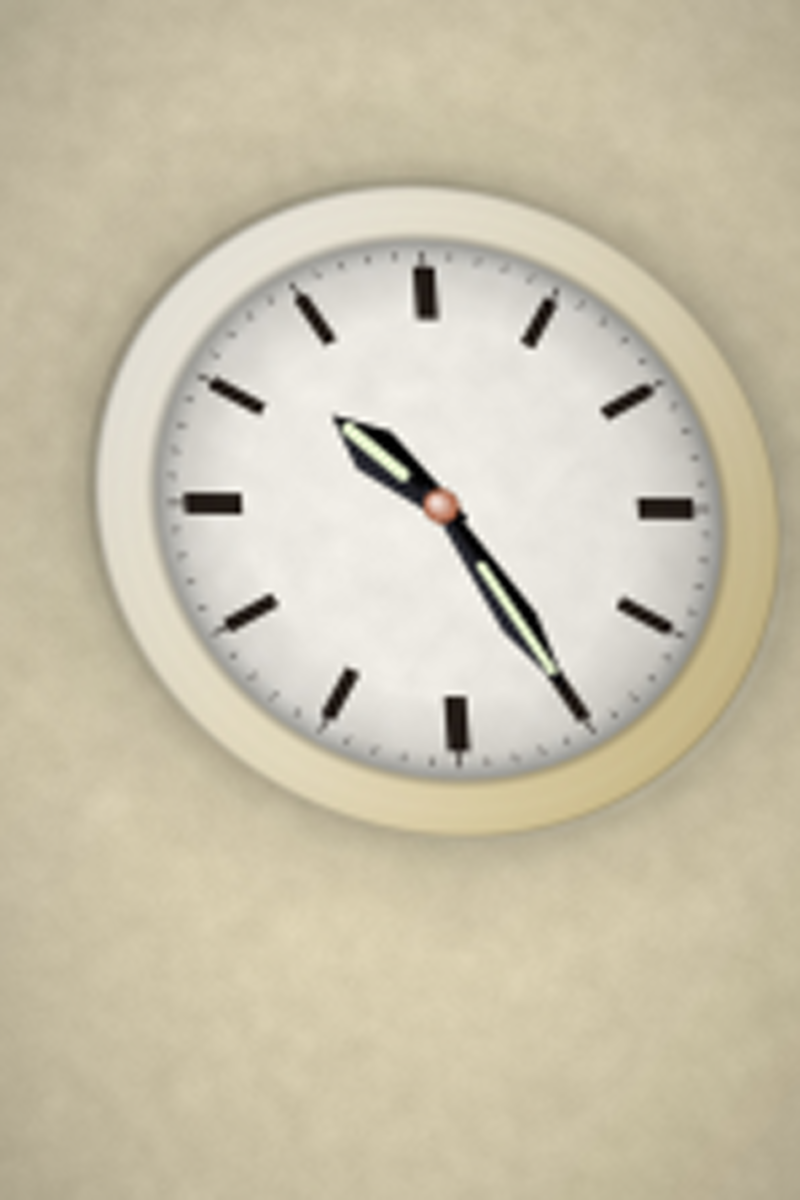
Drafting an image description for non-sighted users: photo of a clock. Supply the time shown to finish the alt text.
10:25
